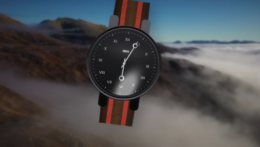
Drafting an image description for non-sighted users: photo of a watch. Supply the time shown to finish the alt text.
6:04
